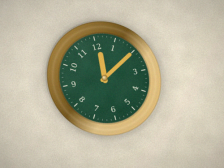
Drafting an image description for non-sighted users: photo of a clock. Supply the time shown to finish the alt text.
12:10
